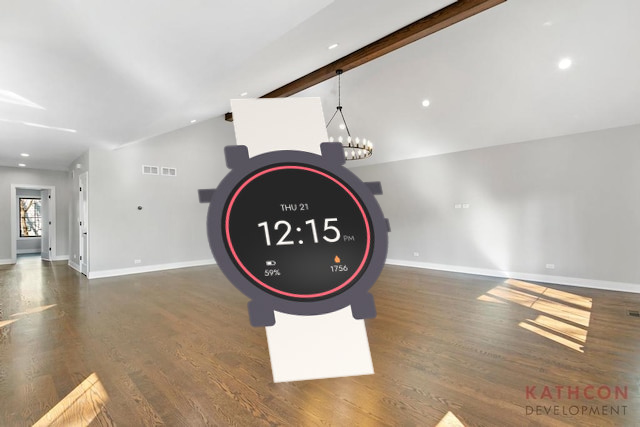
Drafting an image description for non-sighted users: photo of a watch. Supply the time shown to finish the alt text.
12:15
